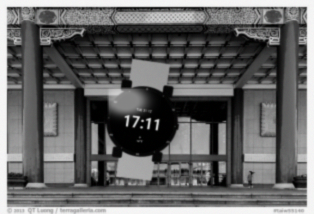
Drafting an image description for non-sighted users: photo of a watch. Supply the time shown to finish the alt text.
17:11
